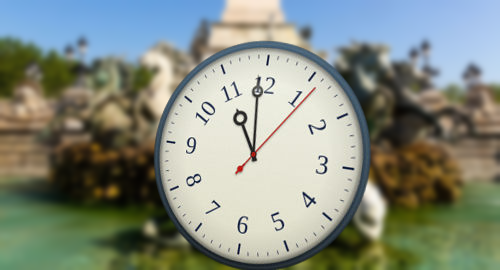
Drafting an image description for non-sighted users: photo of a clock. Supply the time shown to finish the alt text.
10:59:06
